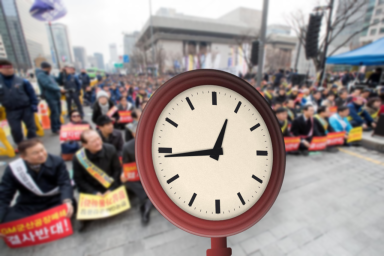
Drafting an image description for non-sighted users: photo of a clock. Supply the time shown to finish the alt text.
12:44
